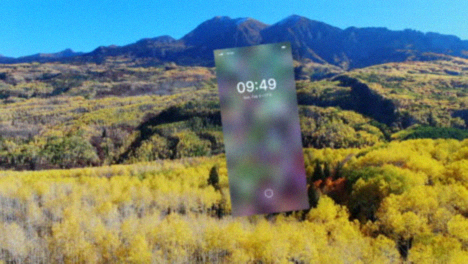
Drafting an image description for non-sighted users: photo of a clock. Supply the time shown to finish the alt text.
9:49
